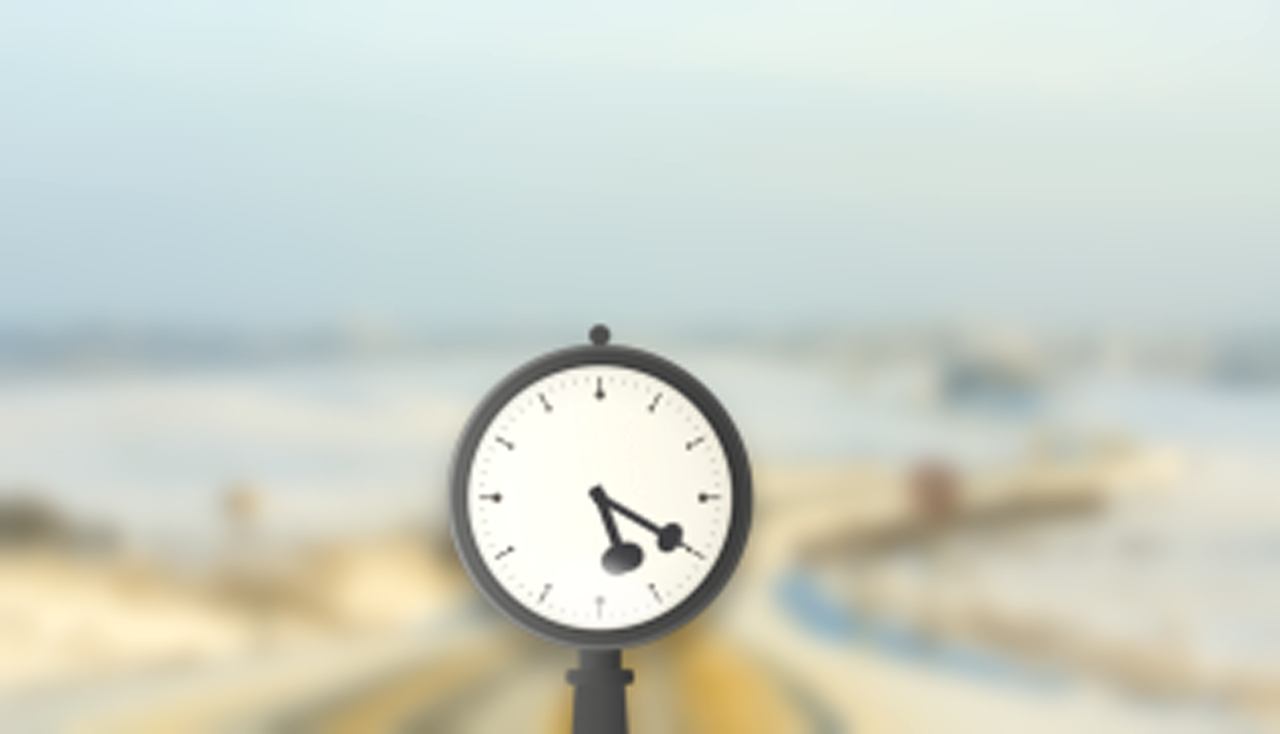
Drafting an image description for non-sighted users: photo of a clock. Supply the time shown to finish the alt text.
5:20
